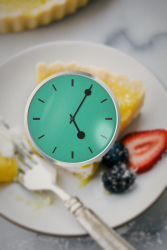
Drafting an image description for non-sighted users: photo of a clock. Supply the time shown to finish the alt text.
5:05
